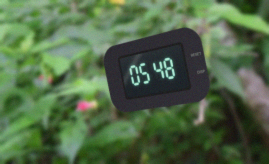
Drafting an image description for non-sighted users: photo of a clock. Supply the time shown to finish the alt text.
5:48
